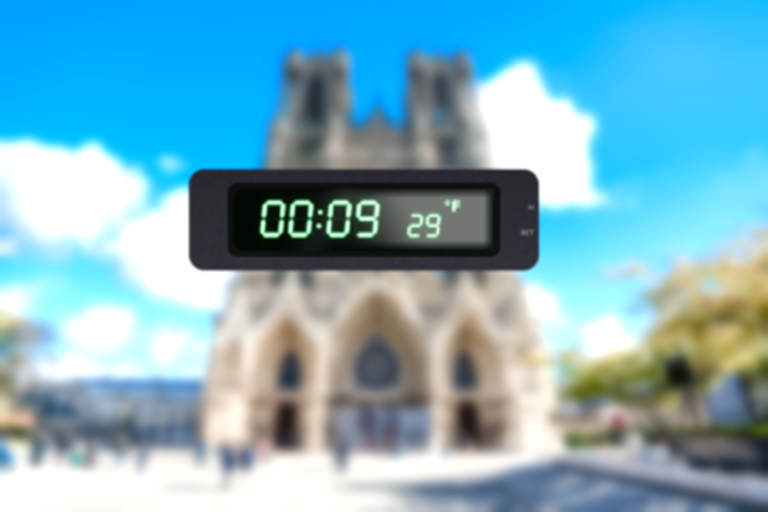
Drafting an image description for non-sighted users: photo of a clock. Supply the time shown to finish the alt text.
0:09
